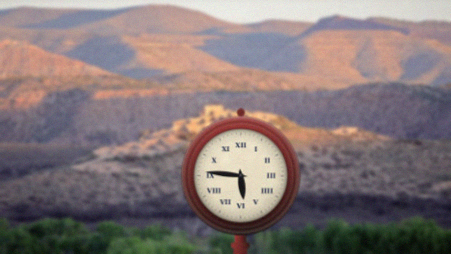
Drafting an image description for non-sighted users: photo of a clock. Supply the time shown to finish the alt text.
5:46
